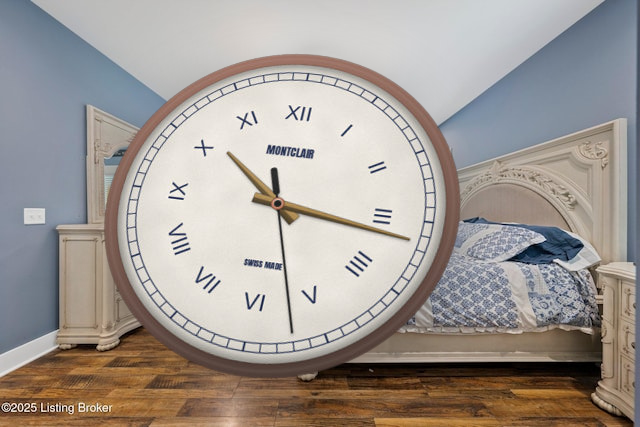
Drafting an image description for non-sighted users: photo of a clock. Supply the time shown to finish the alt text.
10:16:27
